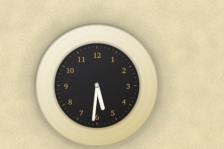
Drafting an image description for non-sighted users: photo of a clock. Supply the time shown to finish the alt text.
5:31
